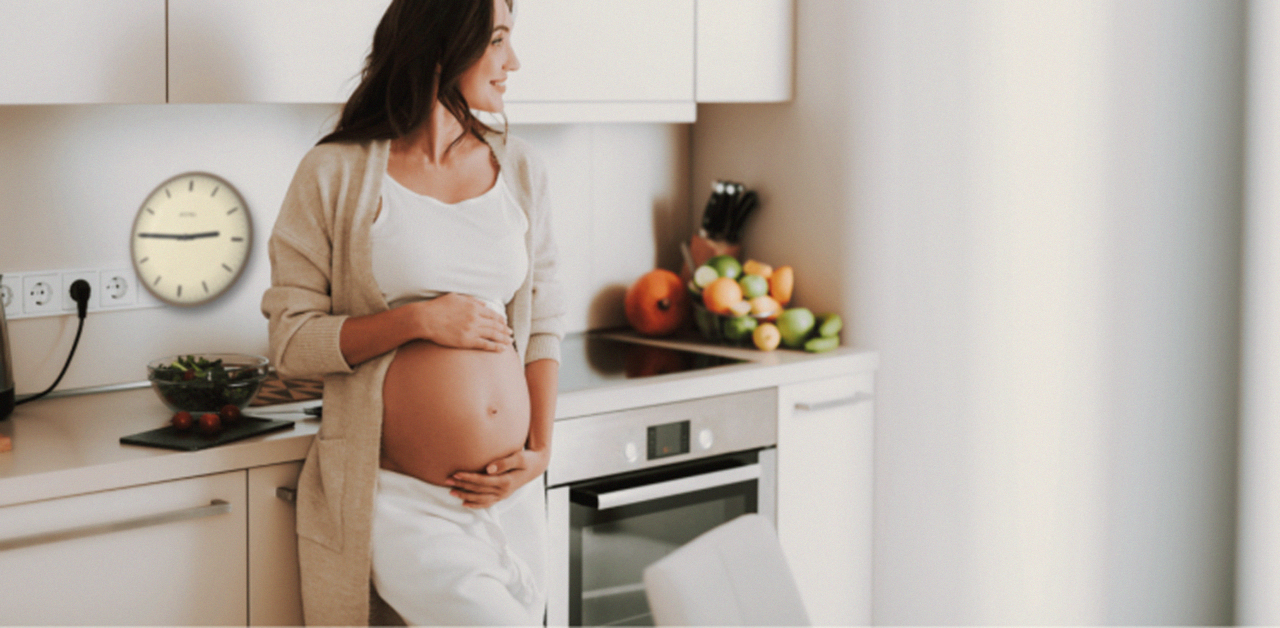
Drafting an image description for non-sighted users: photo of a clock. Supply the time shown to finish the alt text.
2:45
